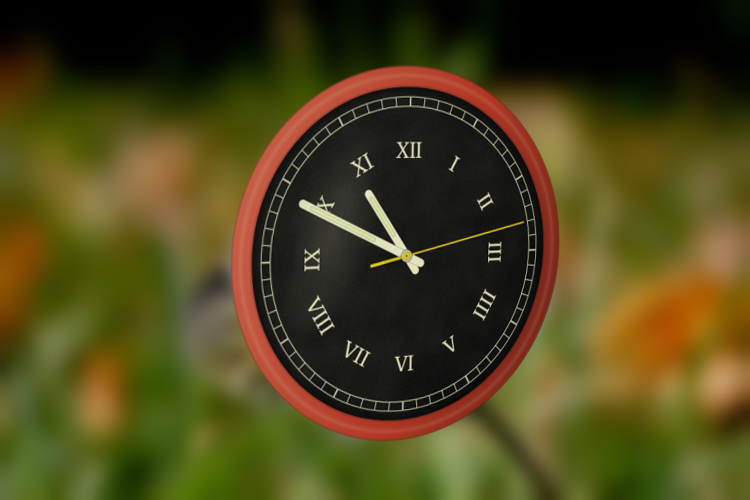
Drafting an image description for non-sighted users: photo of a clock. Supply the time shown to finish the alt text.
10:49:13
